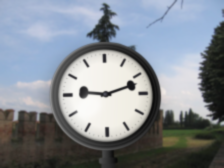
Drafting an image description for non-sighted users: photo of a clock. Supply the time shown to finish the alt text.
9:12
